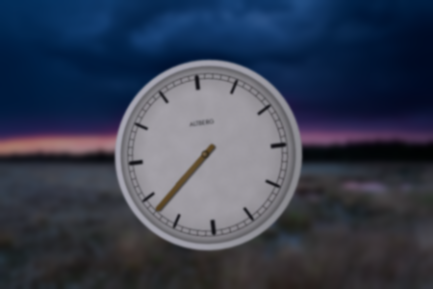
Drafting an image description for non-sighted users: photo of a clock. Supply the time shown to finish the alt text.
7:38
